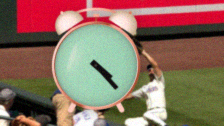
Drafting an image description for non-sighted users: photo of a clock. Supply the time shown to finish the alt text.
4:23
